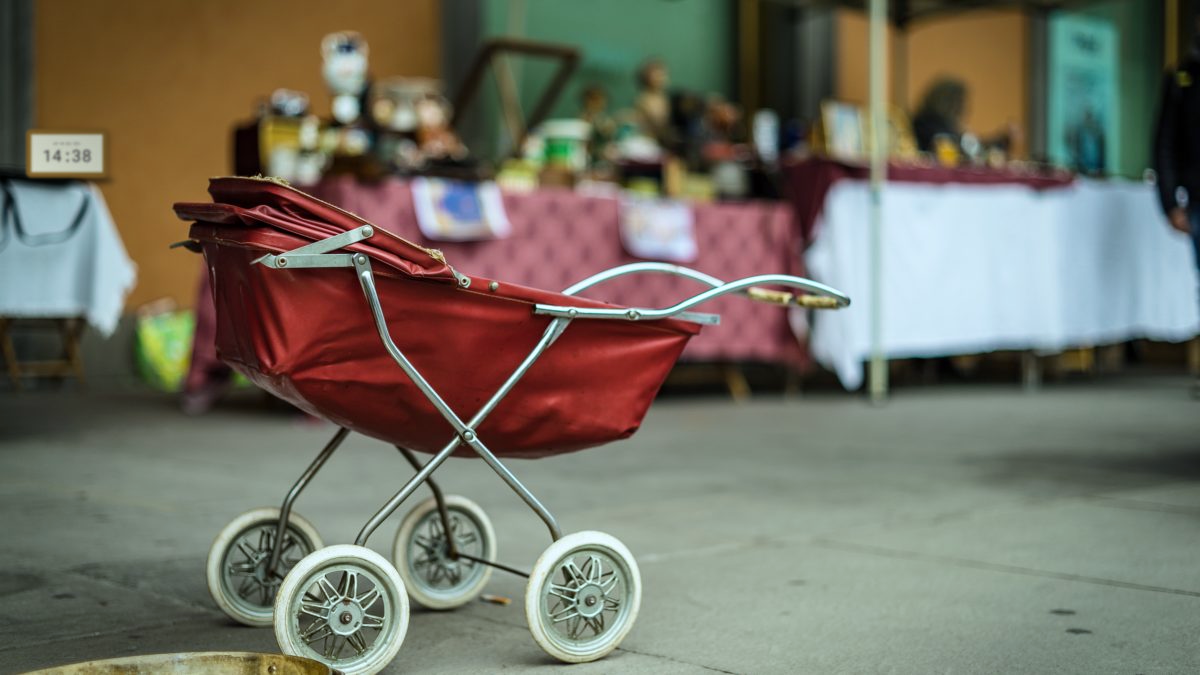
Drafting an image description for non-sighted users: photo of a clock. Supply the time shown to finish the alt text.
14:38
